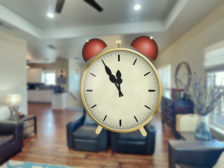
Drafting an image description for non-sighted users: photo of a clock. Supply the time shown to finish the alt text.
11:55
